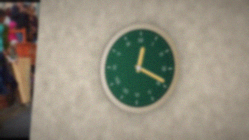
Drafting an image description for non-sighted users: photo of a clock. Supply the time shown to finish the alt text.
12:19
